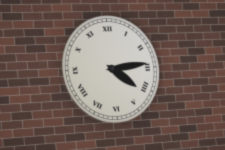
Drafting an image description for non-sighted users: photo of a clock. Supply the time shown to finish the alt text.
4:14
